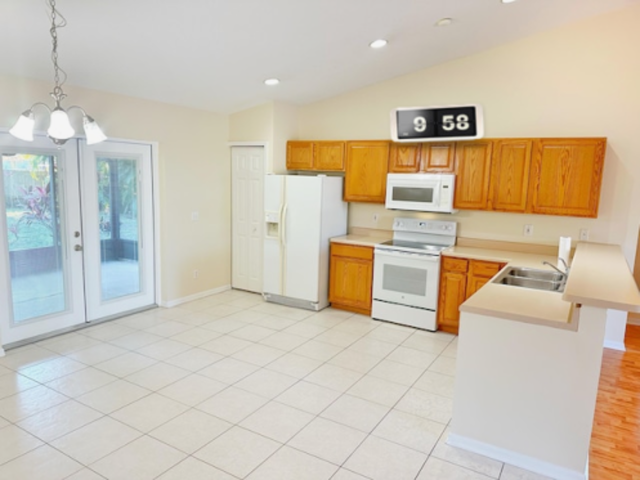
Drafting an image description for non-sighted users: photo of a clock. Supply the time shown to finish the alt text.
9:58
